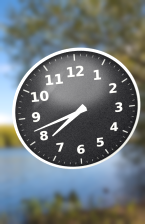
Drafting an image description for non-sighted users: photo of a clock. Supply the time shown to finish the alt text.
7:42
